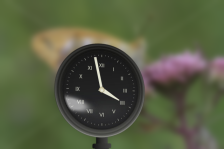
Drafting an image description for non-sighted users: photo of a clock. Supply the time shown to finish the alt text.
3:58
